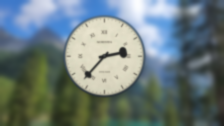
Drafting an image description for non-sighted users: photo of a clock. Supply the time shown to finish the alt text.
2:37
